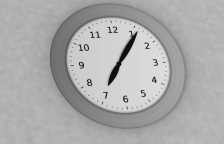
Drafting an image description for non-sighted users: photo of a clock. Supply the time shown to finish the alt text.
7:06
